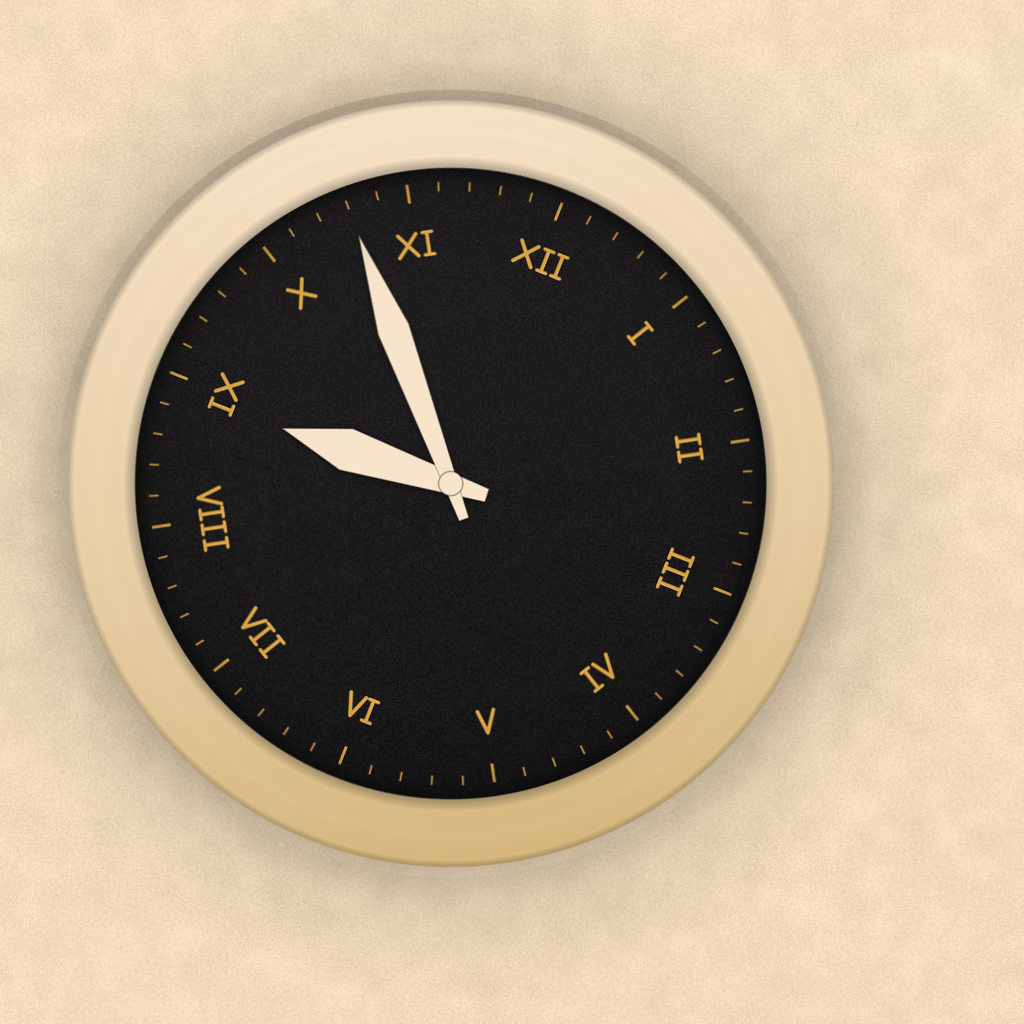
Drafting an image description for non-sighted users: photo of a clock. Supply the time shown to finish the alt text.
8:53
